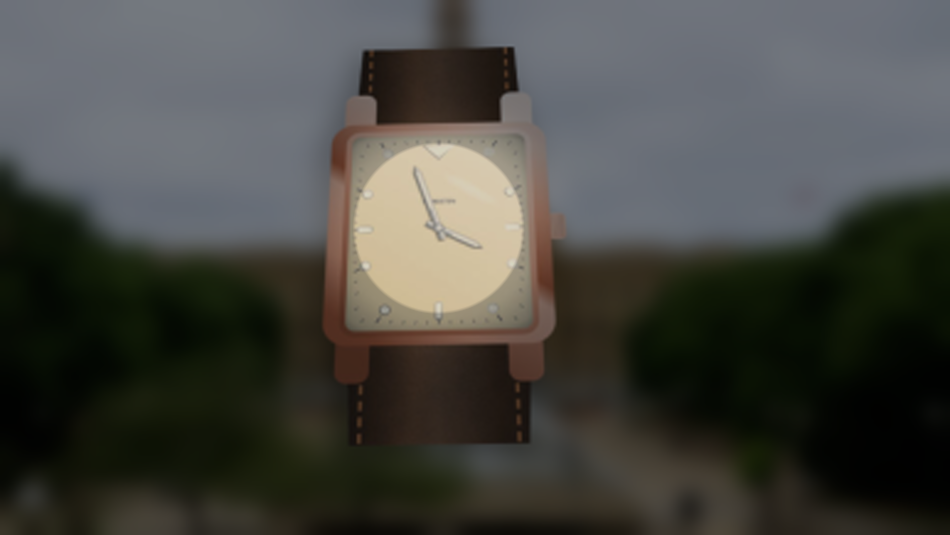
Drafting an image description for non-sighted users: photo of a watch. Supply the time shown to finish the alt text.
3:57
